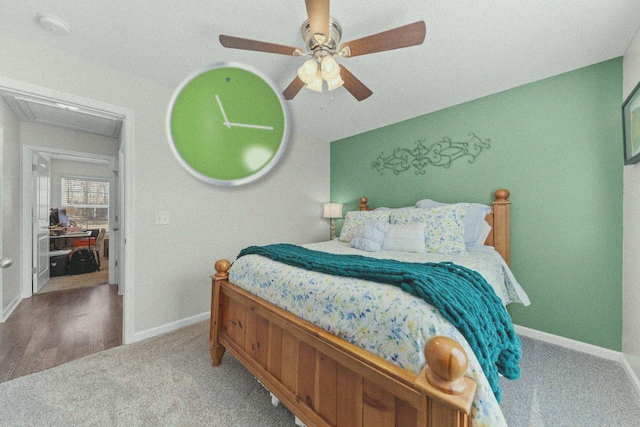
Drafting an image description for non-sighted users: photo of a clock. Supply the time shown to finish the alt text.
11:16
